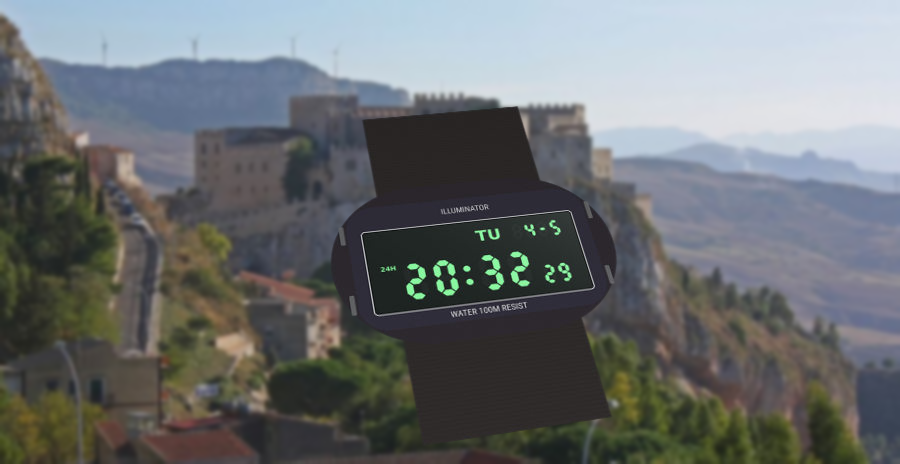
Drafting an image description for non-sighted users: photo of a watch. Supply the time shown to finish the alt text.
20:32:29
